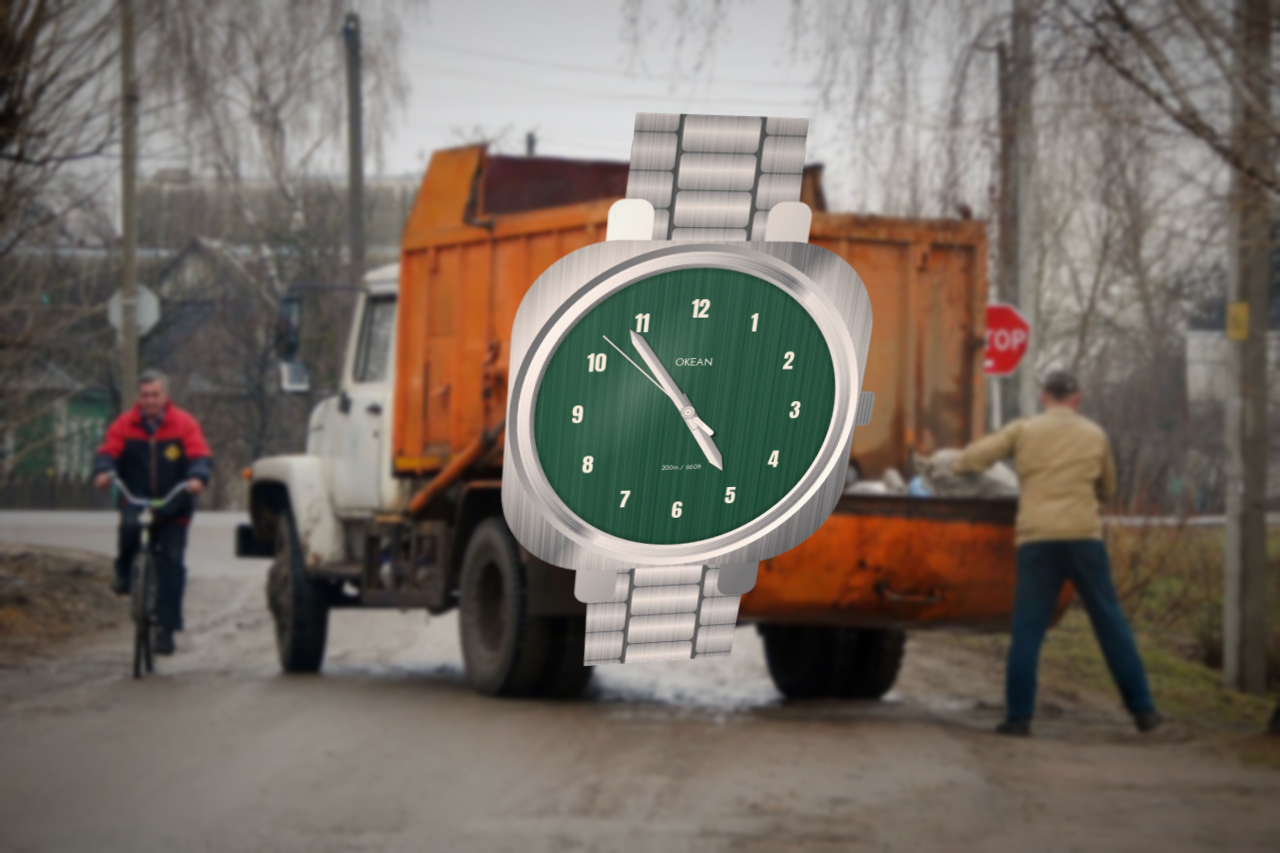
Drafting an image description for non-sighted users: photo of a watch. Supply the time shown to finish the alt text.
4:53:52
